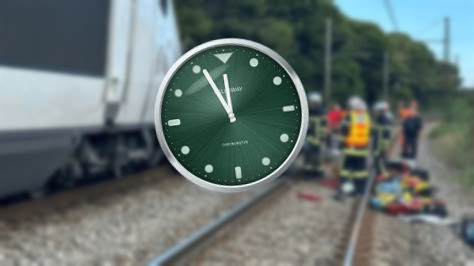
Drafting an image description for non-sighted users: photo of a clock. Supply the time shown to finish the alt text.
11:56
